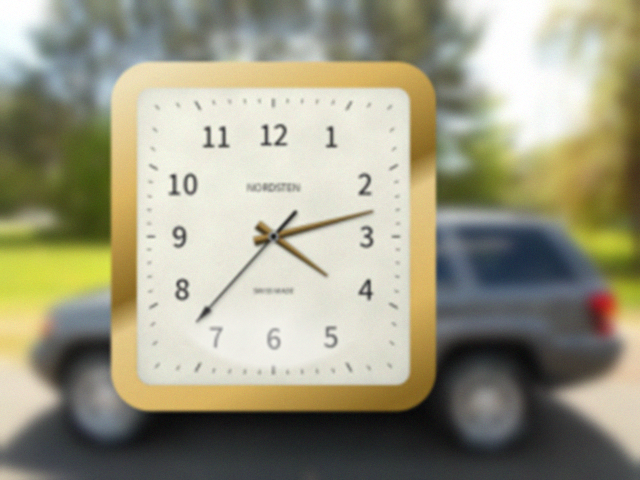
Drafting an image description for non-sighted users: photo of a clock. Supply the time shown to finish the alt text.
4:12:37
